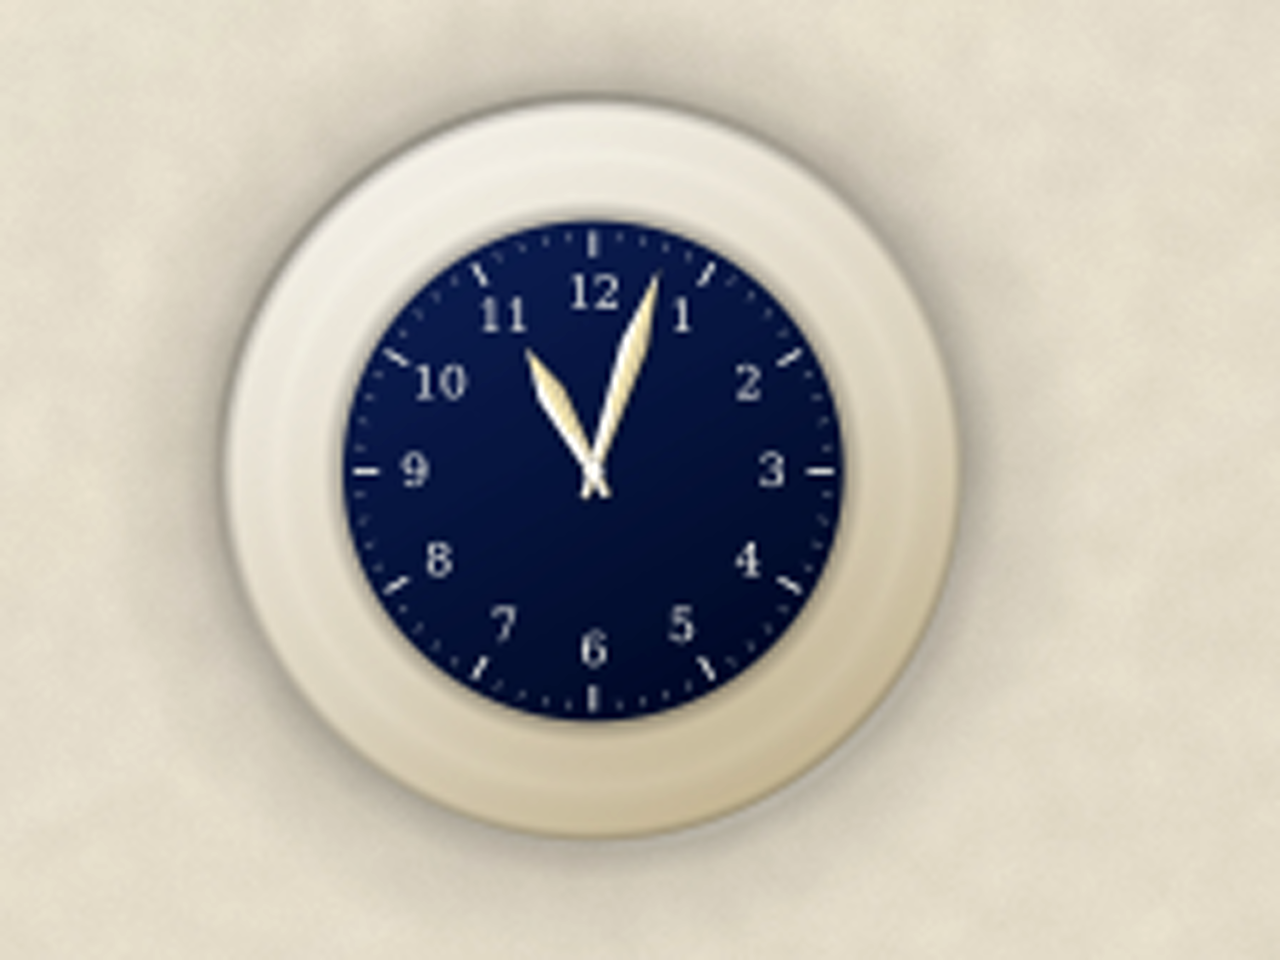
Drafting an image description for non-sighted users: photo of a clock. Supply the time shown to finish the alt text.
11:03
